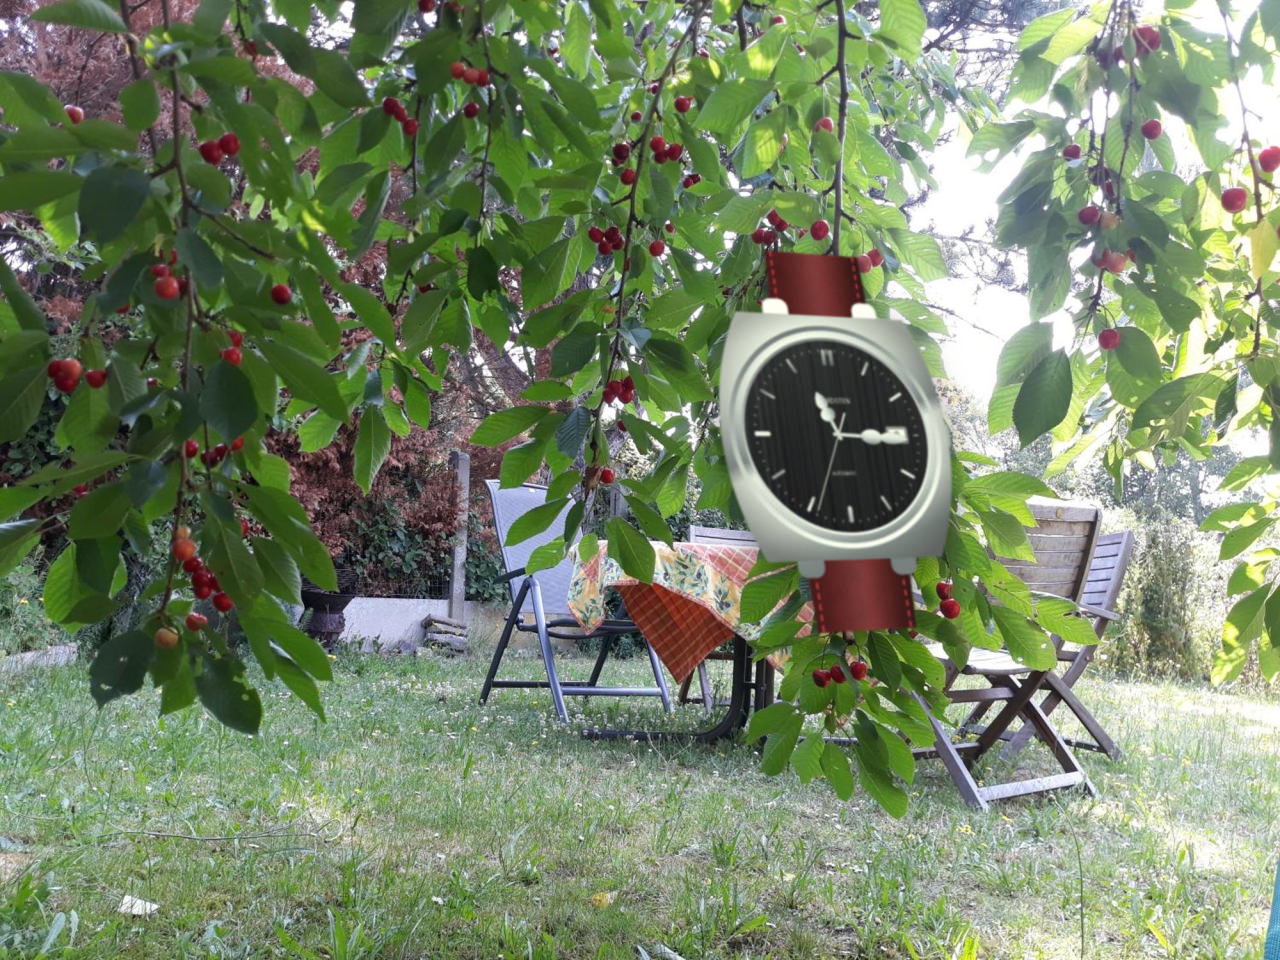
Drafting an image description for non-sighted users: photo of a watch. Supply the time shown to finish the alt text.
11:15:34
